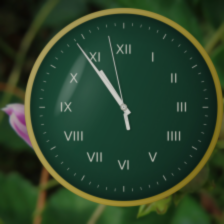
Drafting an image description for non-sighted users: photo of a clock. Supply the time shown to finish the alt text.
10:53:58
